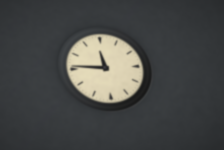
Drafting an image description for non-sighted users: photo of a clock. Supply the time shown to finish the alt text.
11:46
